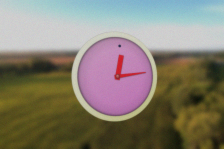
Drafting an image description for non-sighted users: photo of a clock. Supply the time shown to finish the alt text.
12:13
